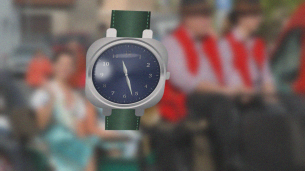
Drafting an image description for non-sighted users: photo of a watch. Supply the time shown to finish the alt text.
11:27
